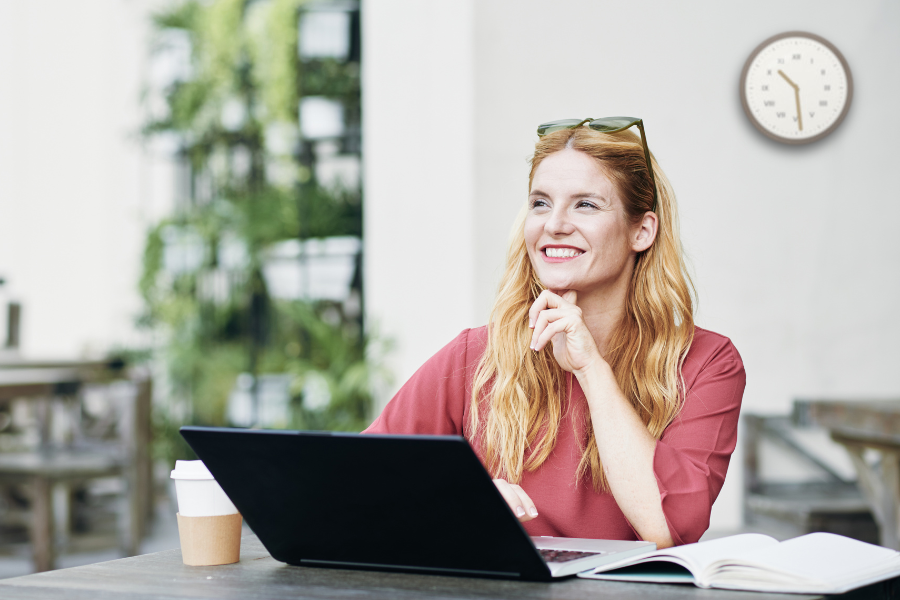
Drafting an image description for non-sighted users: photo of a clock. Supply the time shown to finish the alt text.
10:29
